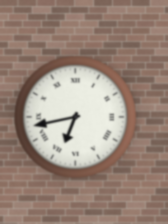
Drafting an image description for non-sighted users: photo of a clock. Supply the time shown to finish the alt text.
6:43
